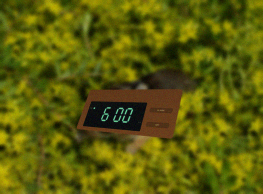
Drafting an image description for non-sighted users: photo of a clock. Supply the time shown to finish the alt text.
6:00
